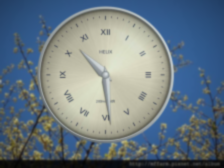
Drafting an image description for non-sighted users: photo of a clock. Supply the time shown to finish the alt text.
10:29
